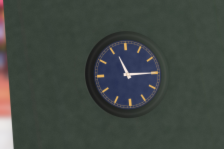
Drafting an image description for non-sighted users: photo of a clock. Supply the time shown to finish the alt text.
11:15
